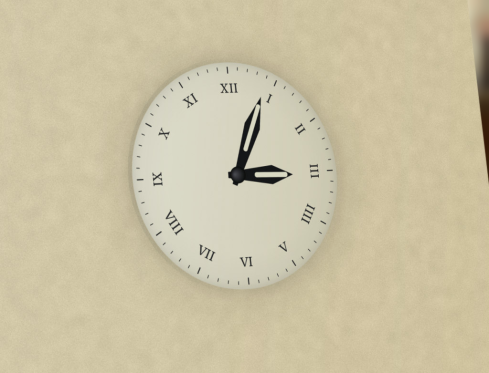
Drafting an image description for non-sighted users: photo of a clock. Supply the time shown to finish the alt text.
3:04
